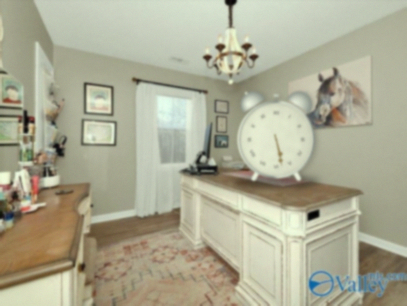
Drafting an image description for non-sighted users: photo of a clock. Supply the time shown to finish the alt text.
5:28
